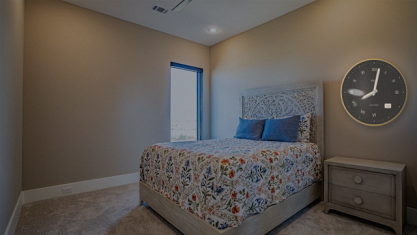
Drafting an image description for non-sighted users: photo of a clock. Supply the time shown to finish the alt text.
8:02
